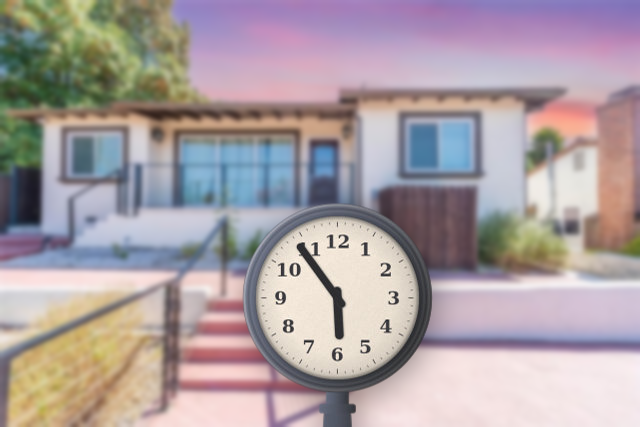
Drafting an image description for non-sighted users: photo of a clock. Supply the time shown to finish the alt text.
5:54
